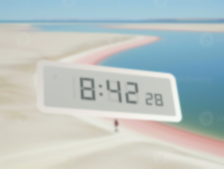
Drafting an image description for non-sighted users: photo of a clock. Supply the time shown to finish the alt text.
8:42:28
